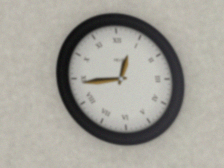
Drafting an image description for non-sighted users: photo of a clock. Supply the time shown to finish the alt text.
12:44
